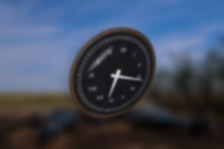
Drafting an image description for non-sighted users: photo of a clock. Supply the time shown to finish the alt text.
6:16
